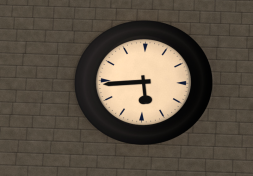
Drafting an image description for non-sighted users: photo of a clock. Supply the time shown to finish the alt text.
5:44
